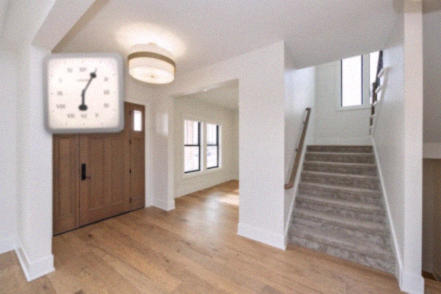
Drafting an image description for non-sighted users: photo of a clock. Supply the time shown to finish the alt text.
6:05
